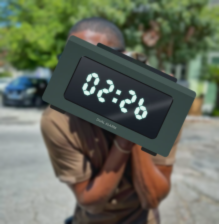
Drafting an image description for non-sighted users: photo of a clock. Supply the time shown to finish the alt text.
2:26
